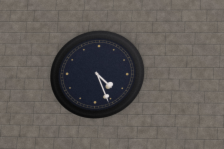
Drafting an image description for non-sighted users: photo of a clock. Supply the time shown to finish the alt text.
4:26
